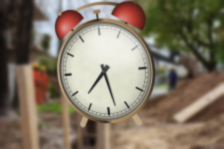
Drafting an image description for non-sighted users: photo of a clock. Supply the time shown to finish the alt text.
7:28
